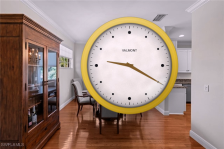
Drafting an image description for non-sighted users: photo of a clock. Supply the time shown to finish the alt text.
9:20
